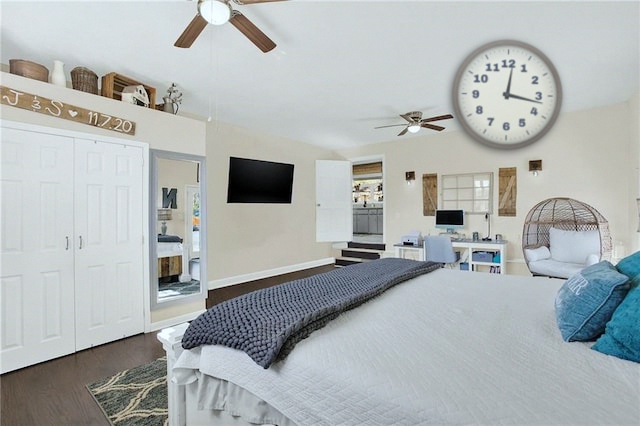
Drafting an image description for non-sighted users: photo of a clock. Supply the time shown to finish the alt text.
12:17
